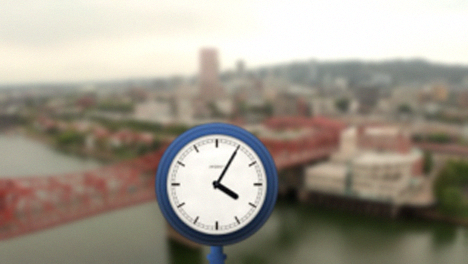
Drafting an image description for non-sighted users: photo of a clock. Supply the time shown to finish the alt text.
4:05
